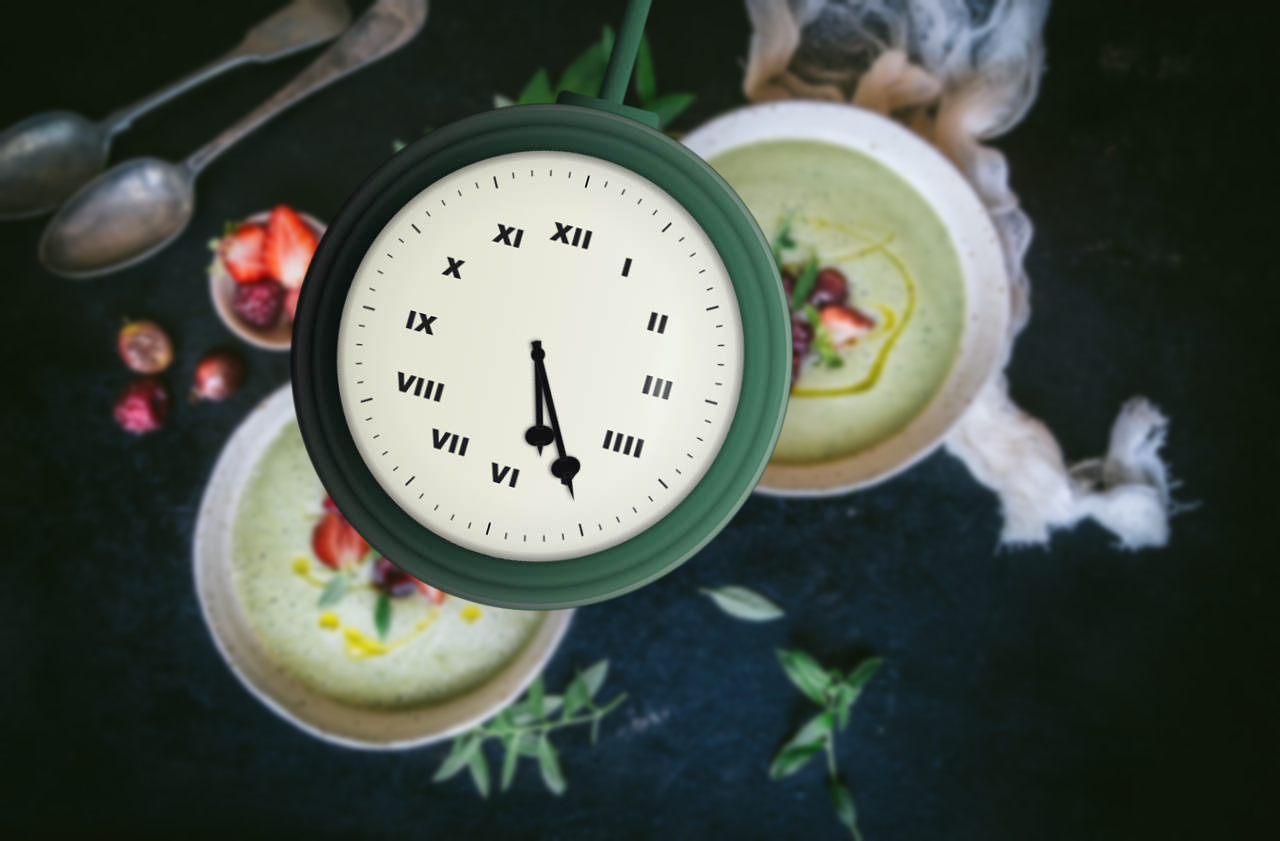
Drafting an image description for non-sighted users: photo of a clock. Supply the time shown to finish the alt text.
5:25
